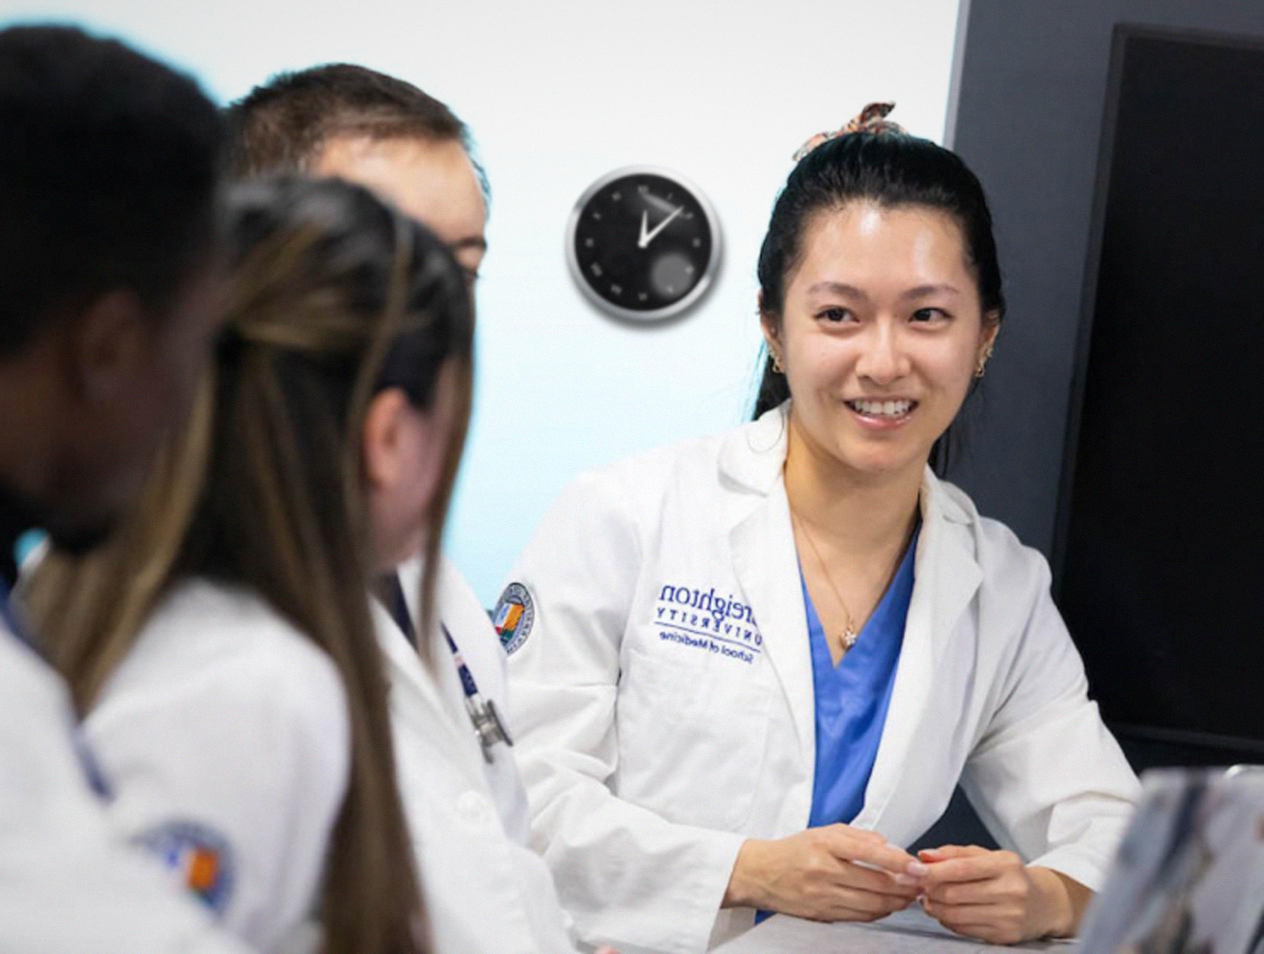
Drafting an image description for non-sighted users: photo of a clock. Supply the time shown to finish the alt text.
12:08
